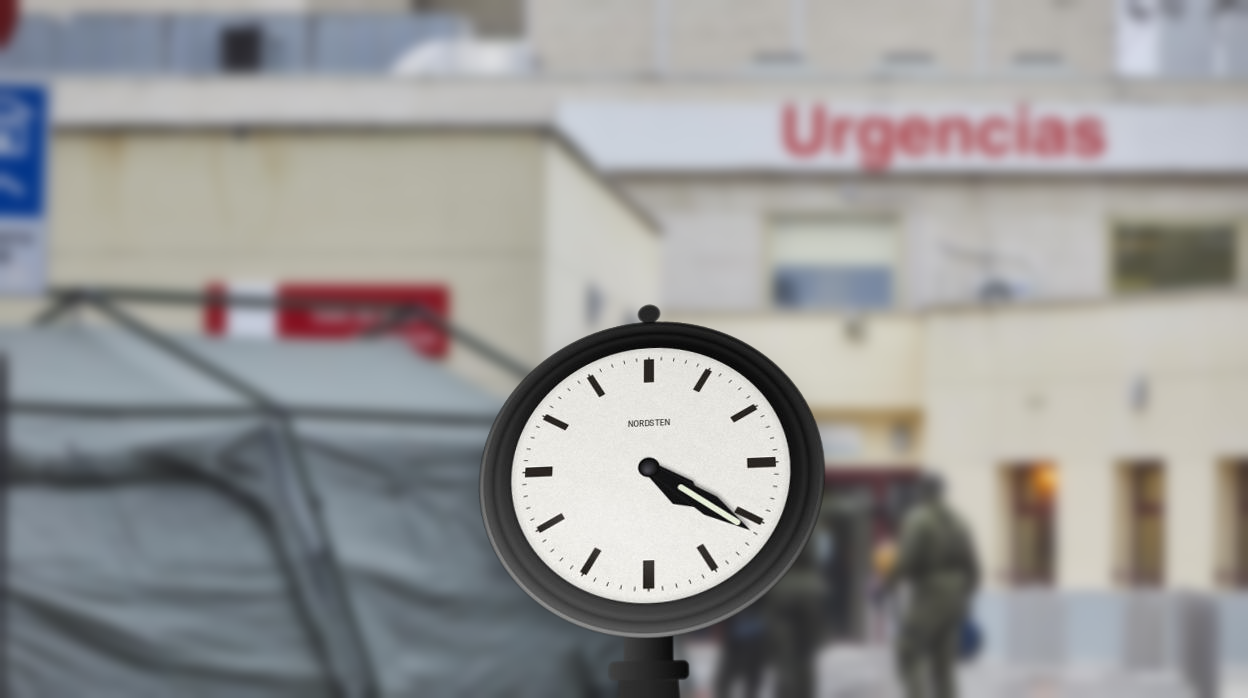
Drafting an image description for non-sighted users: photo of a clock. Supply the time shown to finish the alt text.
4:21
